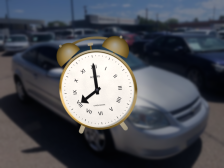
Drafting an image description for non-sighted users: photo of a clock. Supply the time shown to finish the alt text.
8:00
